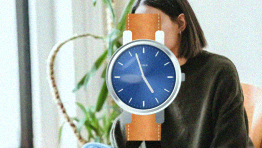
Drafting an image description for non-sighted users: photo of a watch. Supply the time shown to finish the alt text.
4:57
